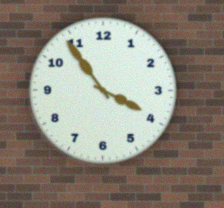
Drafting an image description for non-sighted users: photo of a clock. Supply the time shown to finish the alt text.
3:54
